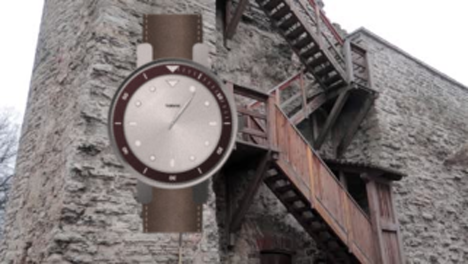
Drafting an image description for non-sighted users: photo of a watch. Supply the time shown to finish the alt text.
1:06
